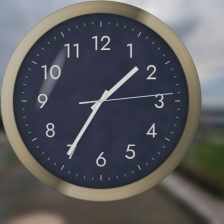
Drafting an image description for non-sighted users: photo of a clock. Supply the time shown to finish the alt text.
1:35:14
